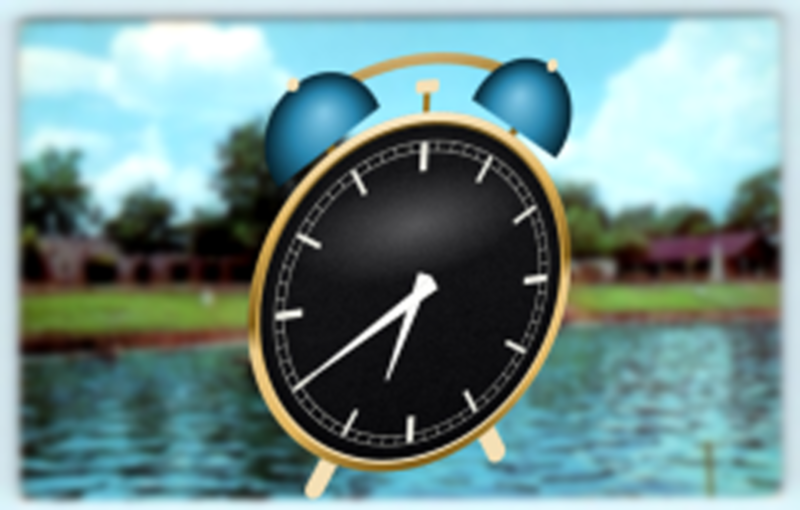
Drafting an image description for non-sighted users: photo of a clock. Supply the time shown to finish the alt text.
6:40
